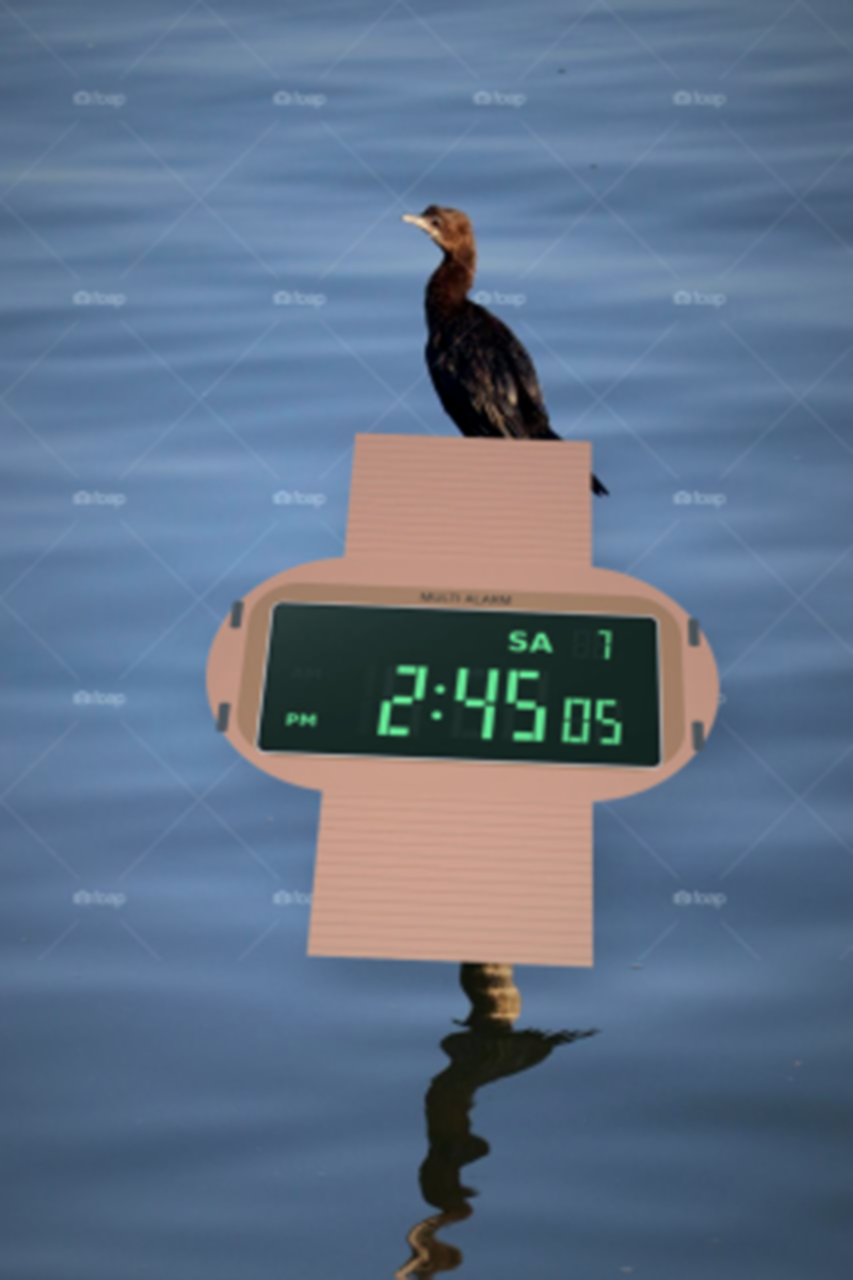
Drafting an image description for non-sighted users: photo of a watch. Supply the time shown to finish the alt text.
2:45:05
